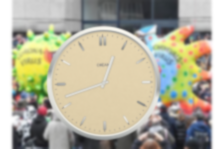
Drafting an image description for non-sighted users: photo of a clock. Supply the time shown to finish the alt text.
12:42
